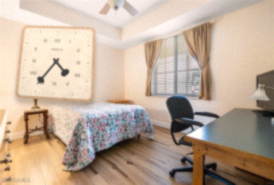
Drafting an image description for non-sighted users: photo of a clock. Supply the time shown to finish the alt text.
4:36
